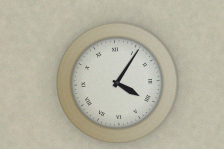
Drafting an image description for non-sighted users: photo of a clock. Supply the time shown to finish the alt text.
4:06
